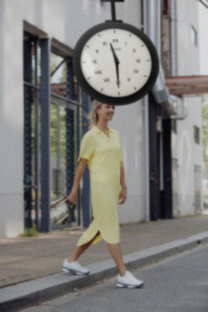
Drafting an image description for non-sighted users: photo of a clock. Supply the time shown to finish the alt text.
11:30
